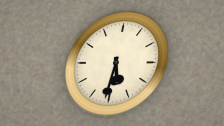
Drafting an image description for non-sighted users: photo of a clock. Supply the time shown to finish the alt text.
5:31
